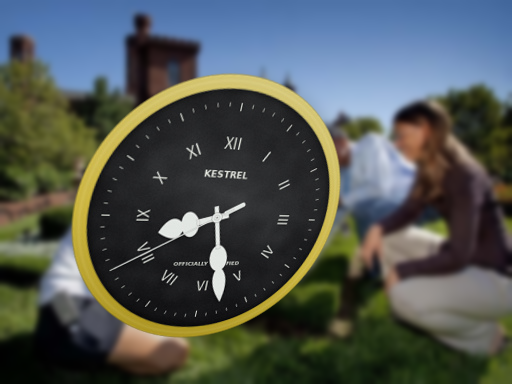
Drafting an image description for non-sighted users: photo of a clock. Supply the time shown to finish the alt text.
8:27:40
